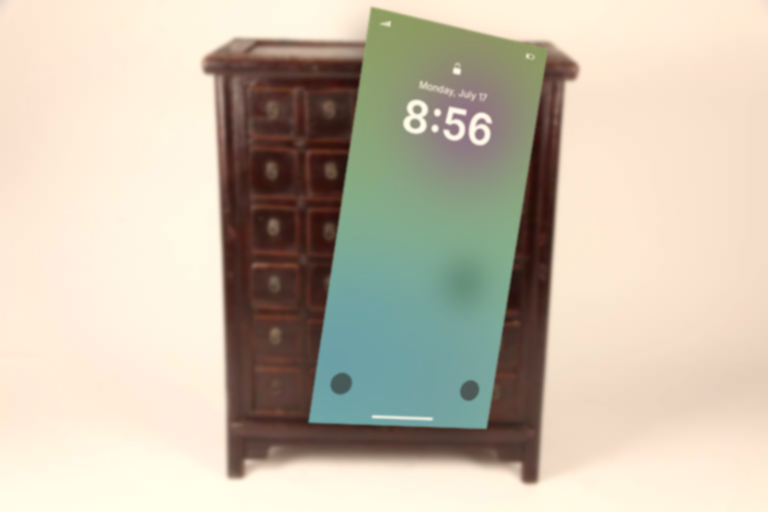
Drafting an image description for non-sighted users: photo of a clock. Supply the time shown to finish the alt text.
8:56
